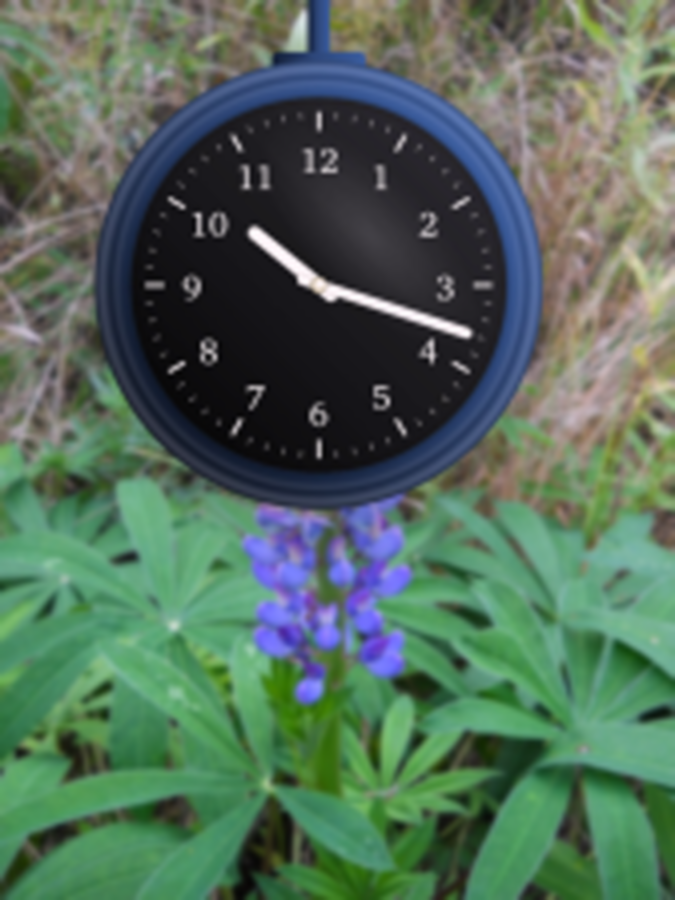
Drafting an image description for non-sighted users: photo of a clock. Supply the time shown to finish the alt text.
10:18
